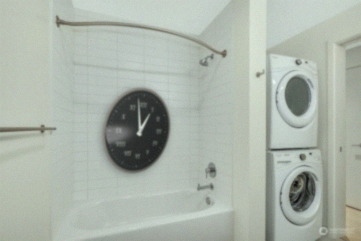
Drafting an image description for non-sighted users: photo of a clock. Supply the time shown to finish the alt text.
12:58
